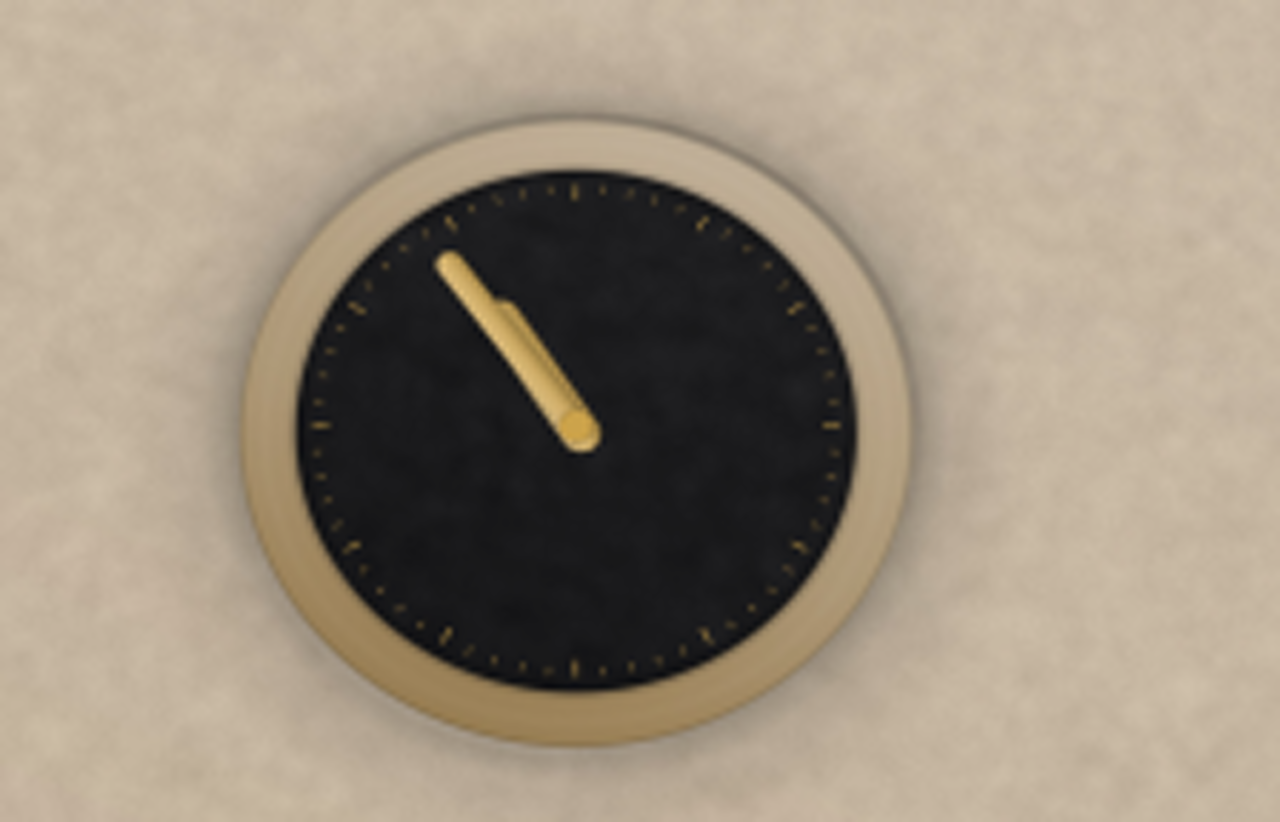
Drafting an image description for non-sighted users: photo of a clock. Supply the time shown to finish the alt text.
10:54
